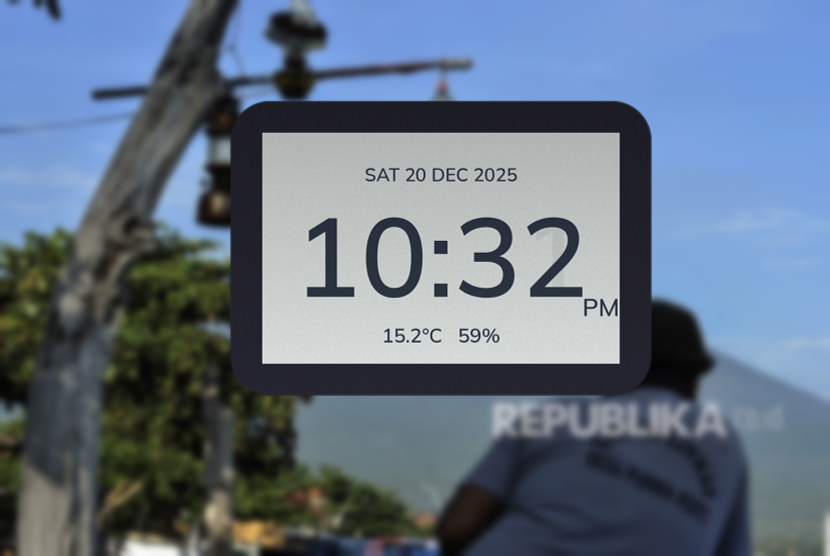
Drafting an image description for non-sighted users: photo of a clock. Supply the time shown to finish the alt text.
10:32
